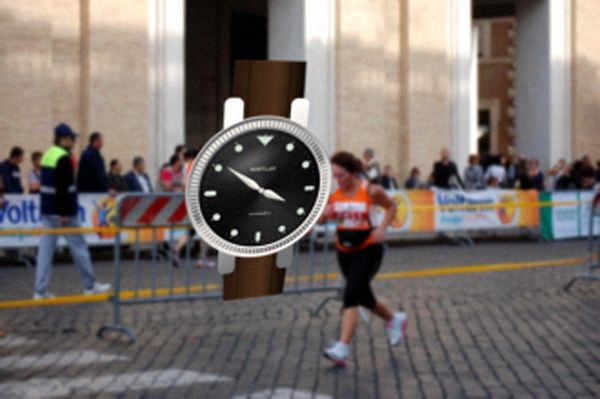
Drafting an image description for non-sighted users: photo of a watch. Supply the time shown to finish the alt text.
3:51
